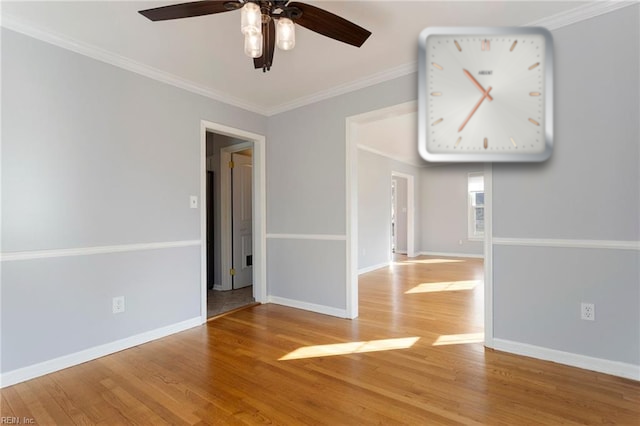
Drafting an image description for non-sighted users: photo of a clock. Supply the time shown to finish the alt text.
10:36
